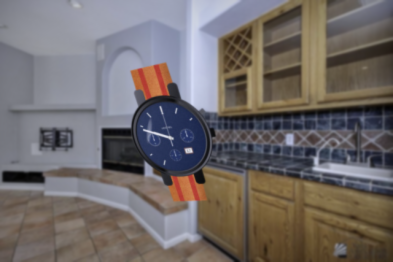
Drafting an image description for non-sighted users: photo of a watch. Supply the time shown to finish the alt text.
9:49
